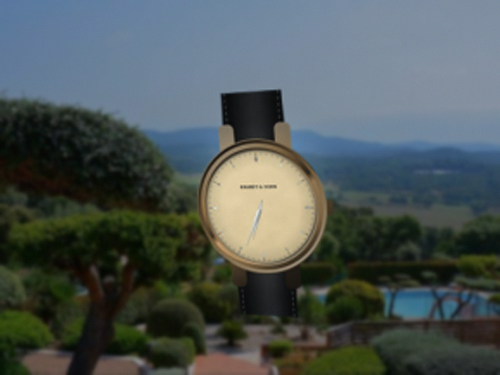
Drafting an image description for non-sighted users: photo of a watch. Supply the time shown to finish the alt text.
6:34
